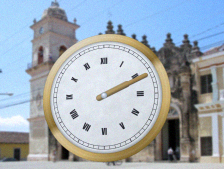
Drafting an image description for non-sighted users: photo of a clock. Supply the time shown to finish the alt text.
2:11
